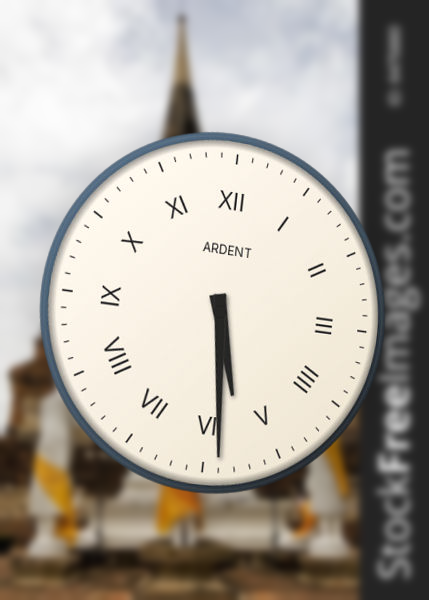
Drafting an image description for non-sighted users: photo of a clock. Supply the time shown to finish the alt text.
5:29
